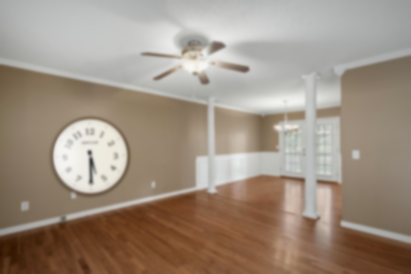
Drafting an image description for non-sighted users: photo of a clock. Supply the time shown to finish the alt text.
5:30
